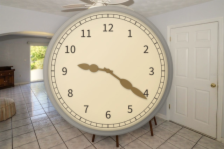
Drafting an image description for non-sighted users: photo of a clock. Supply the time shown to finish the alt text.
9:21
